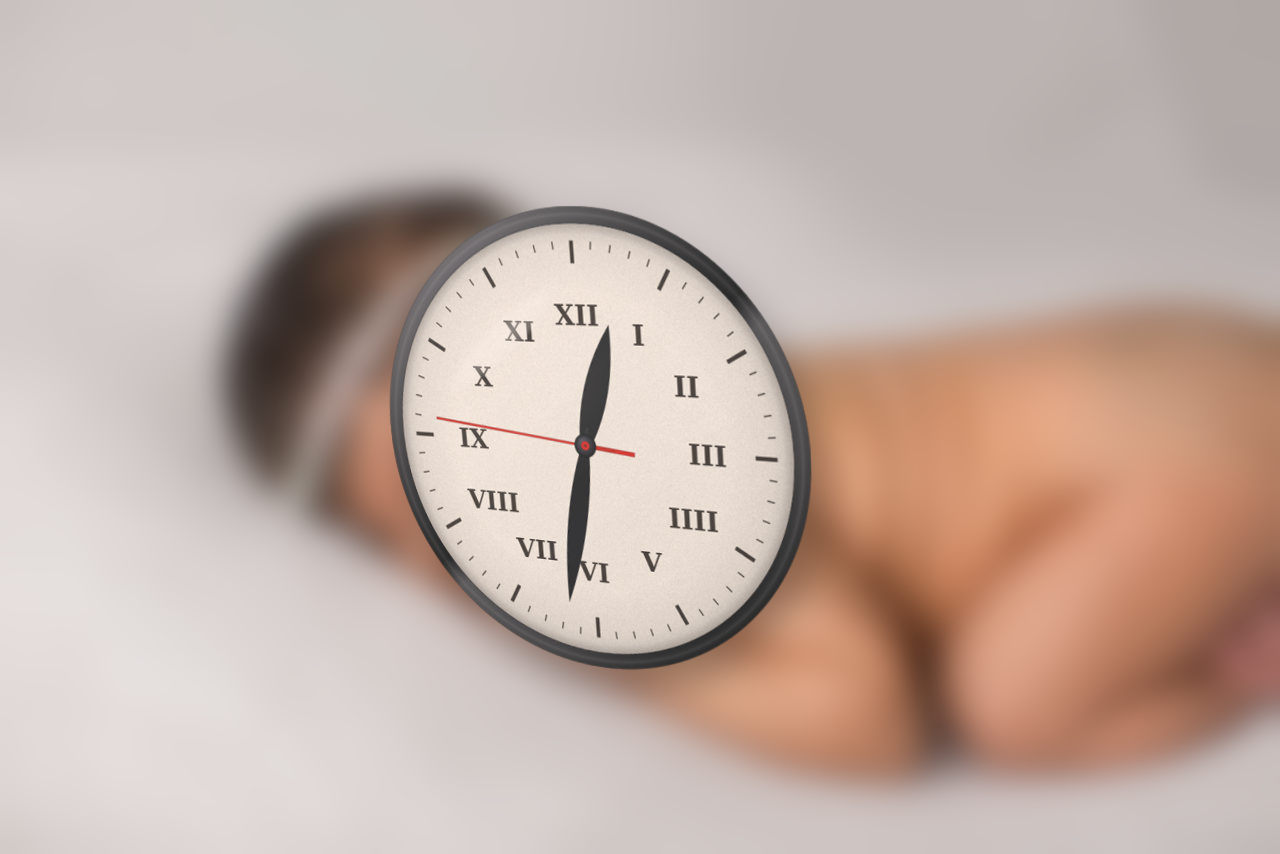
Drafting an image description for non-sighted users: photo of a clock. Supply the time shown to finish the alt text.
12:31:46
